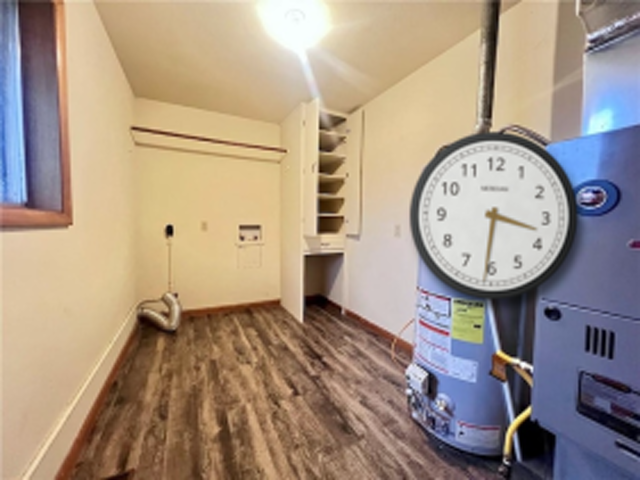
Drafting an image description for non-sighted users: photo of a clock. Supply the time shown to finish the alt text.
3:31
